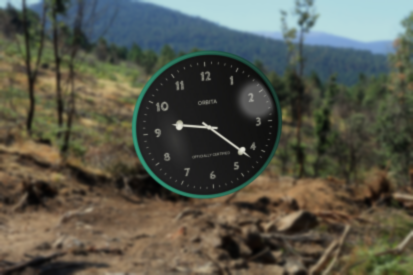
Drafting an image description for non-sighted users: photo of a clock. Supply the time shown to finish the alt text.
9:22
